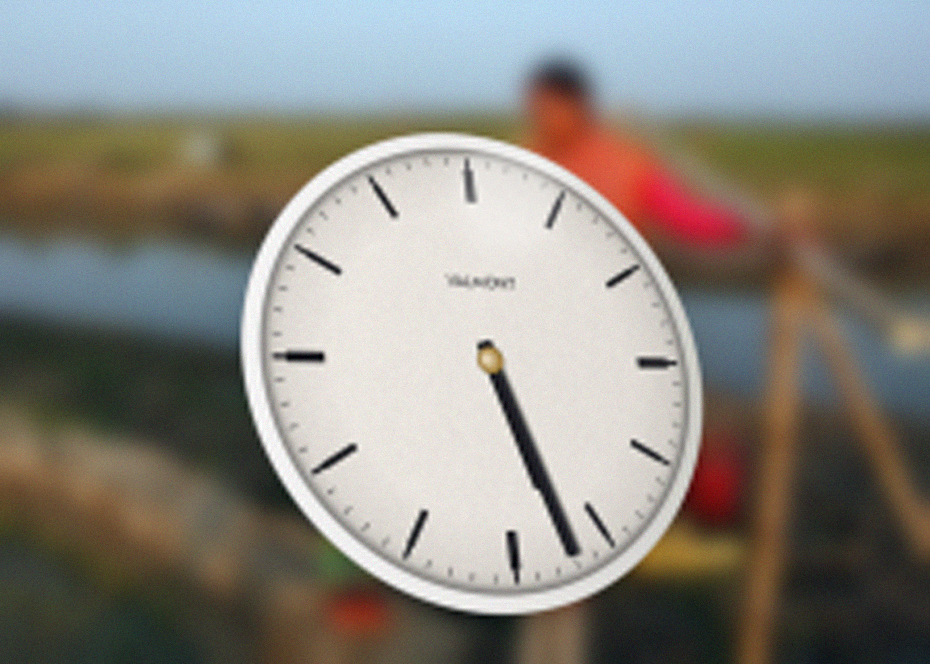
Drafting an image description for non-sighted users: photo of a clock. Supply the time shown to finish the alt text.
5:27
